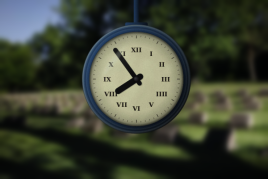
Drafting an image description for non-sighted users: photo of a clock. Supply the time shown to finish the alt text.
7:54
